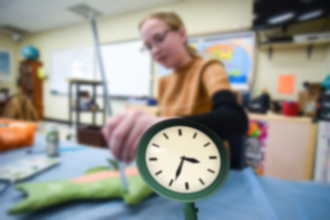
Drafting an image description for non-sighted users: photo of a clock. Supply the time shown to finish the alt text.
3:34
